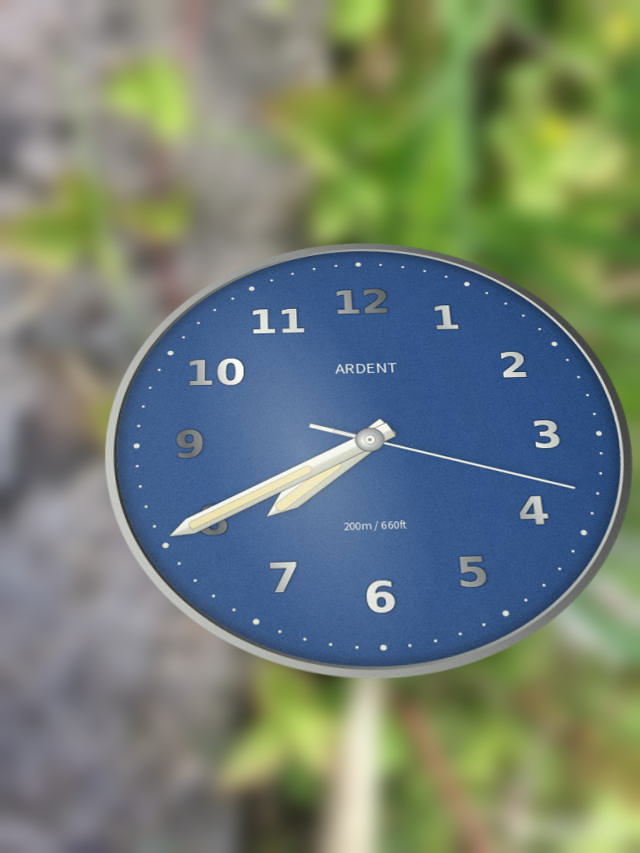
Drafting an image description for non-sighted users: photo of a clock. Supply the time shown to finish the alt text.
7:40:18
